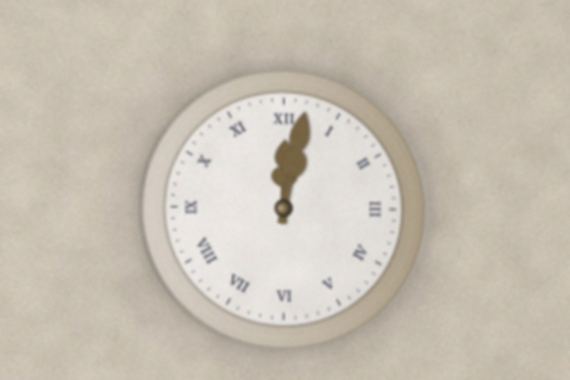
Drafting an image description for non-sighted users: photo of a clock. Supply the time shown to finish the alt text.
12:02
